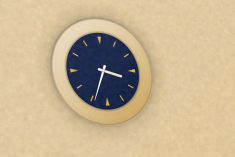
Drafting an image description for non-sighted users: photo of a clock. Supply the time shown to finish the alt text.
3:34
